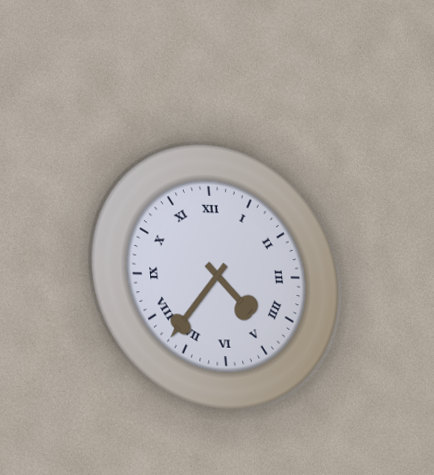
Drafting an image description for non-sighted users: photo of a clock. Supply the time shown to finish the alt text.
4:37
